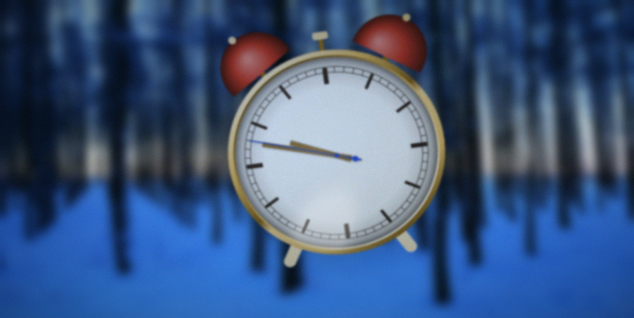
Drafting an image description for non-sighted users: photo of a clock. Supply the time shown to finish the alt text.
9:47:48
